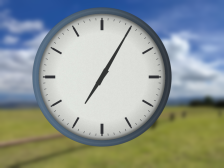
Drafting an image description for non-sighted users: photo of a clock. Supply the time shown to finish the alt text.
7:05
